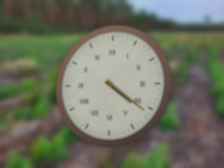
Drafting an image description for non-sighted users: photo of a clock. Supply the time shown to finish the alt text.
4:21
